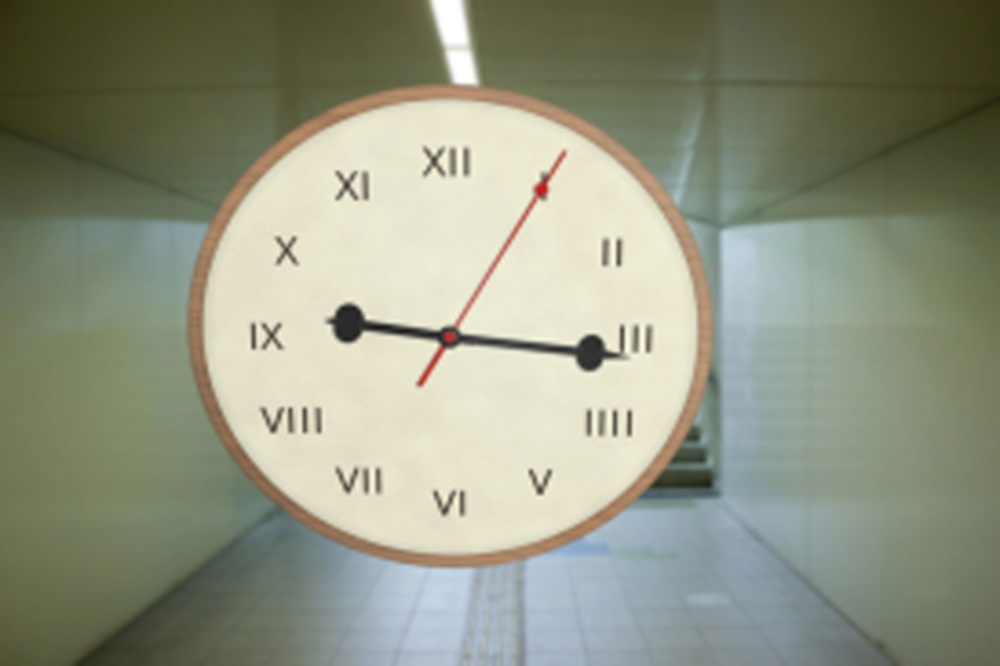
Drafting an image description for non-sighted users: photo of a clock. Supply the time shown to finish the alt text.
9:16:05
